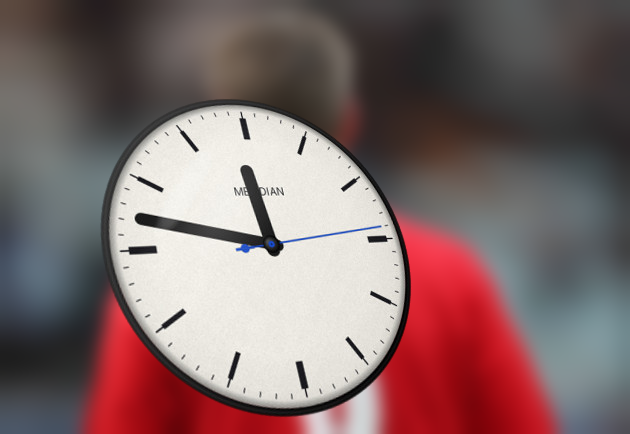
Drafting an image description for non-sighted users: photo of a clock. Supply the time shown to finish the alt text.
11:47:14
